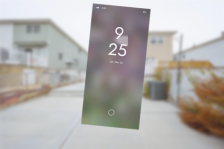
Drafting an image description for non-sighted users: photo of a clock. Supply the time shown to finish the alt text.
9:25
